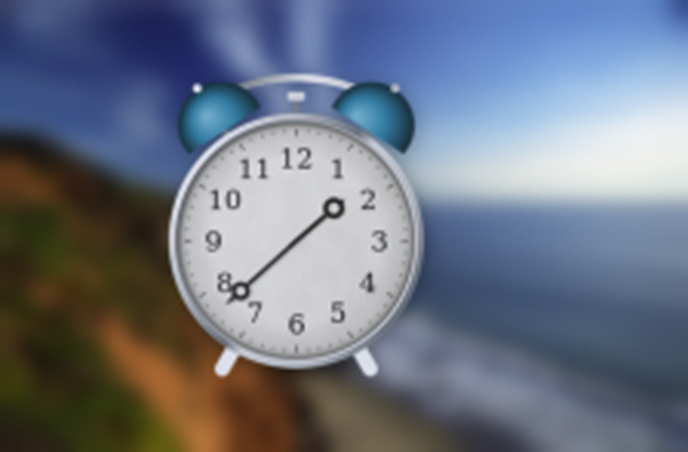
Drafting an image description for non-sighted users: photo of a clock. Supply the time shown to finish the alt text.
1:38
